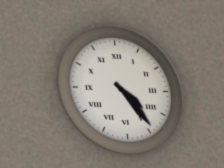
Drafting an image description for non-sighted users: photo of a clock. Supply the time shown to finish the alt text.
4:24
